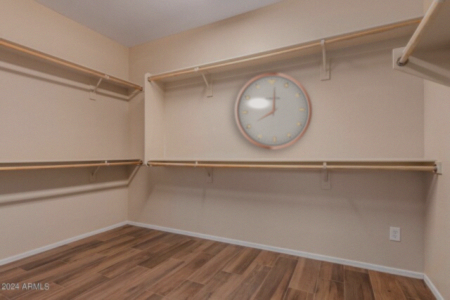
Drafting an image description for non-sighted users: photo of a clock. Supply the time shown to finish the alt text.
8:01
